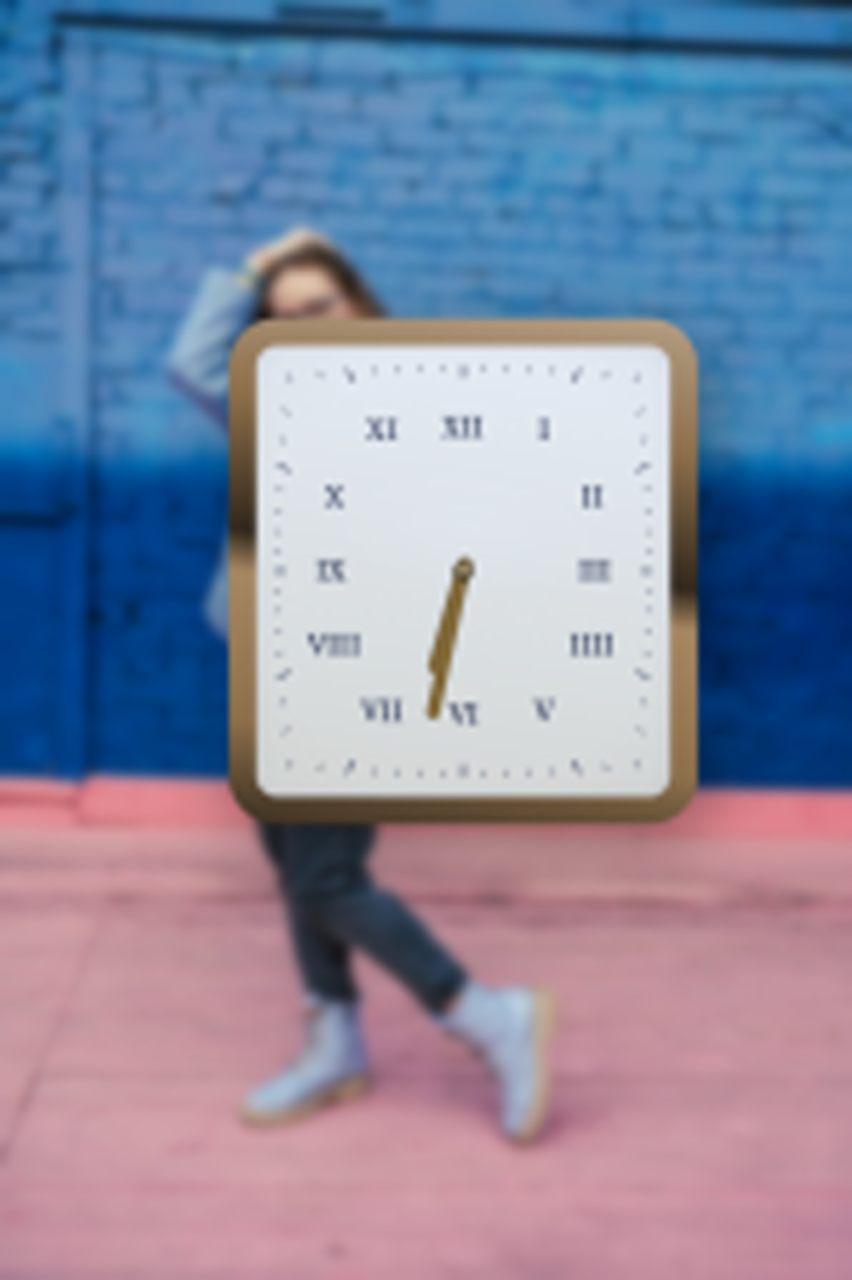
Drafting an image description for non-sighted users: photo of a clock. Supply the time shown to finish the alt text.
6:32
